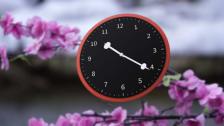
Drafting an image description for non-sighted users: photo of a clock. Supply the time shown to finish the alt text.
10:21
